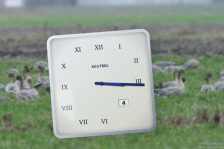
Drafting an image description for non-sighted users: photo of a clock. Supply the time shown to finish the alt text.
3:16
